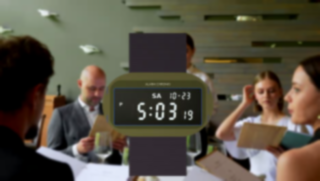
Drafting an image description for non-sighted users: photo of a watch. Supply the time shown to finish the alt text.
5:03
